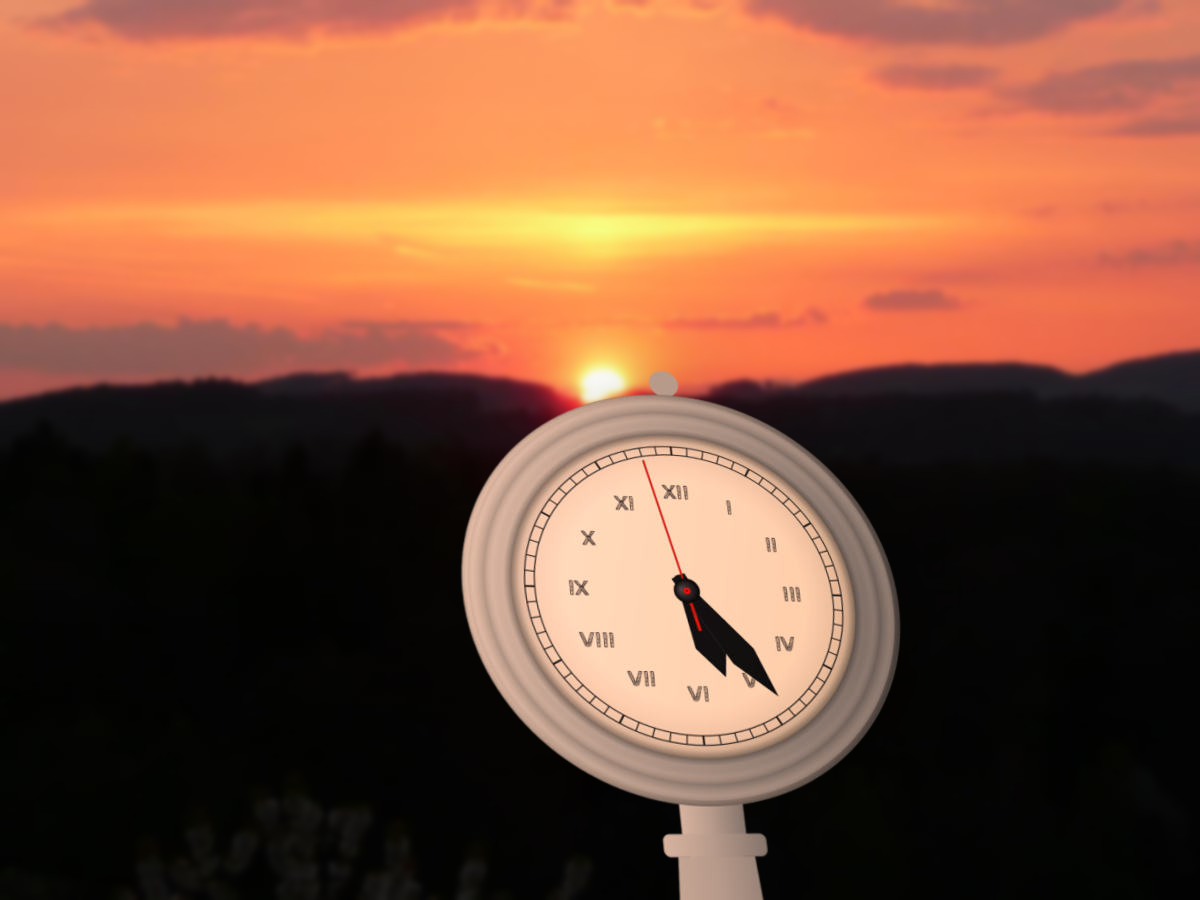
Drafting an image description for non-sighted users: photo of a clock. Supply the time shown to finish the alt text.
5:23:58
